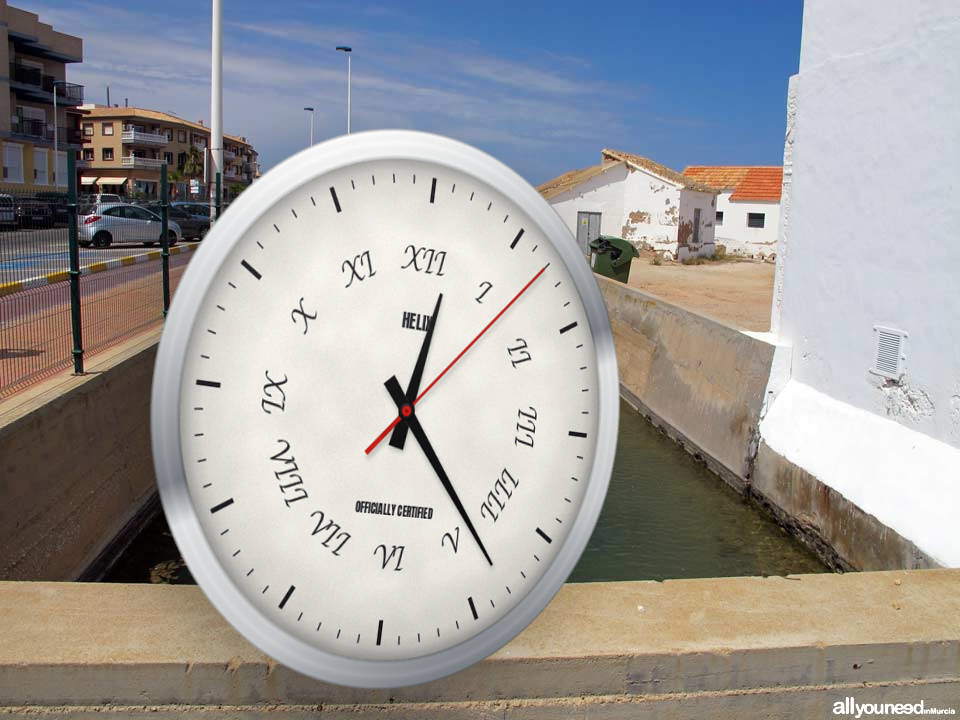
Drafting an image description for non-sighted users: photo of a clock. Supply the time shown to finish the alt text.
12:23:07
